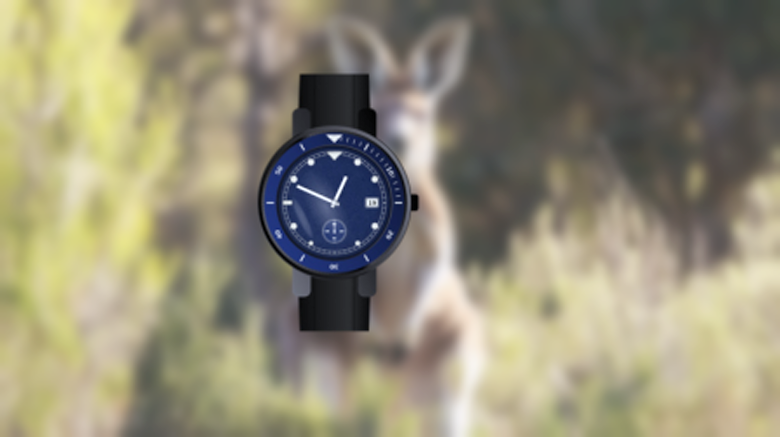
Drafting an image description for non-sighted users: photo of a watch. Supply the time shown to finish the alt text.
12:49
